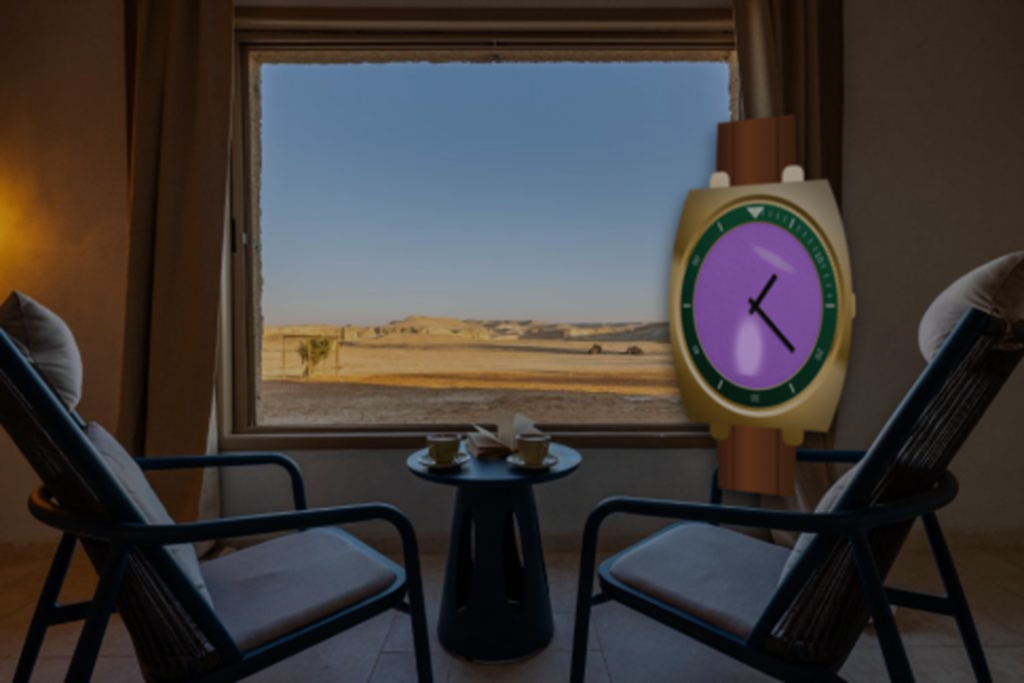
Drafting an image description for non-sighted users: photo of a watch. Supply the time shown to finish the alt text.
1:22
